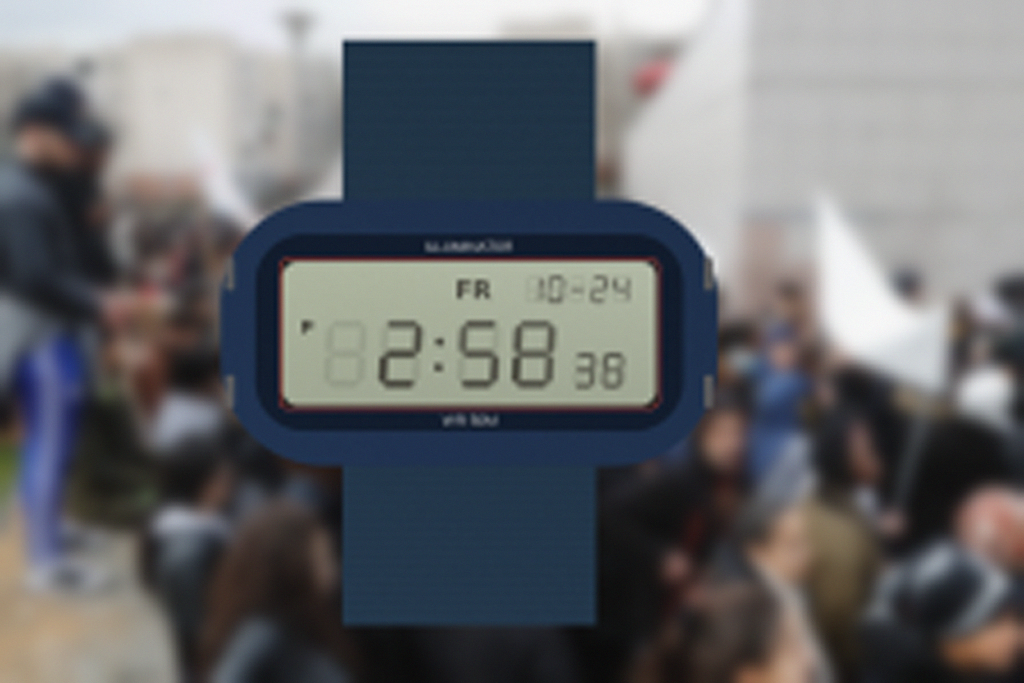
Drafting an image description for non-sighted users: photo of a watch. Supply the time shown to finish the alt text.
2:58:38
